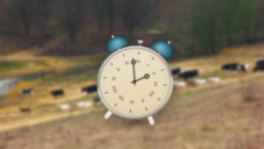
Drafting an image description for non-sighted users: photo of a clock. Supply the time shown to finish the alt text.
1:58
